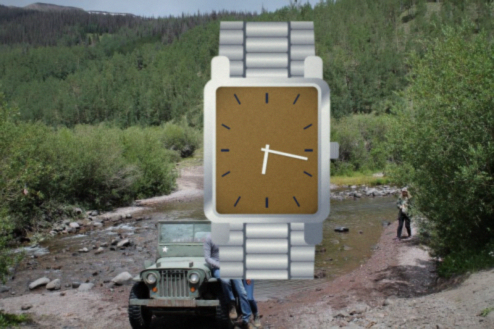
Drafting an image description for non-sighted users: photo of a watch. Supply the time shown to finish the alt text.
6:17
